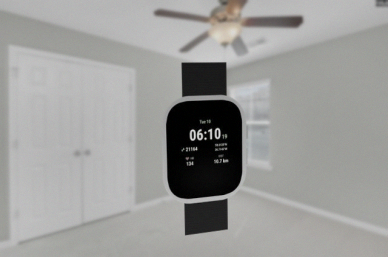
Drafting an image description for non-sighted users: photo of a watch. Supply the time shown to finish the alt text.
6:10
